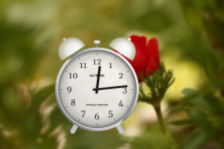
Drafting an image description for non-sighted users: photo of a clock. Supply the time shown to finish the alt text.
12:14
